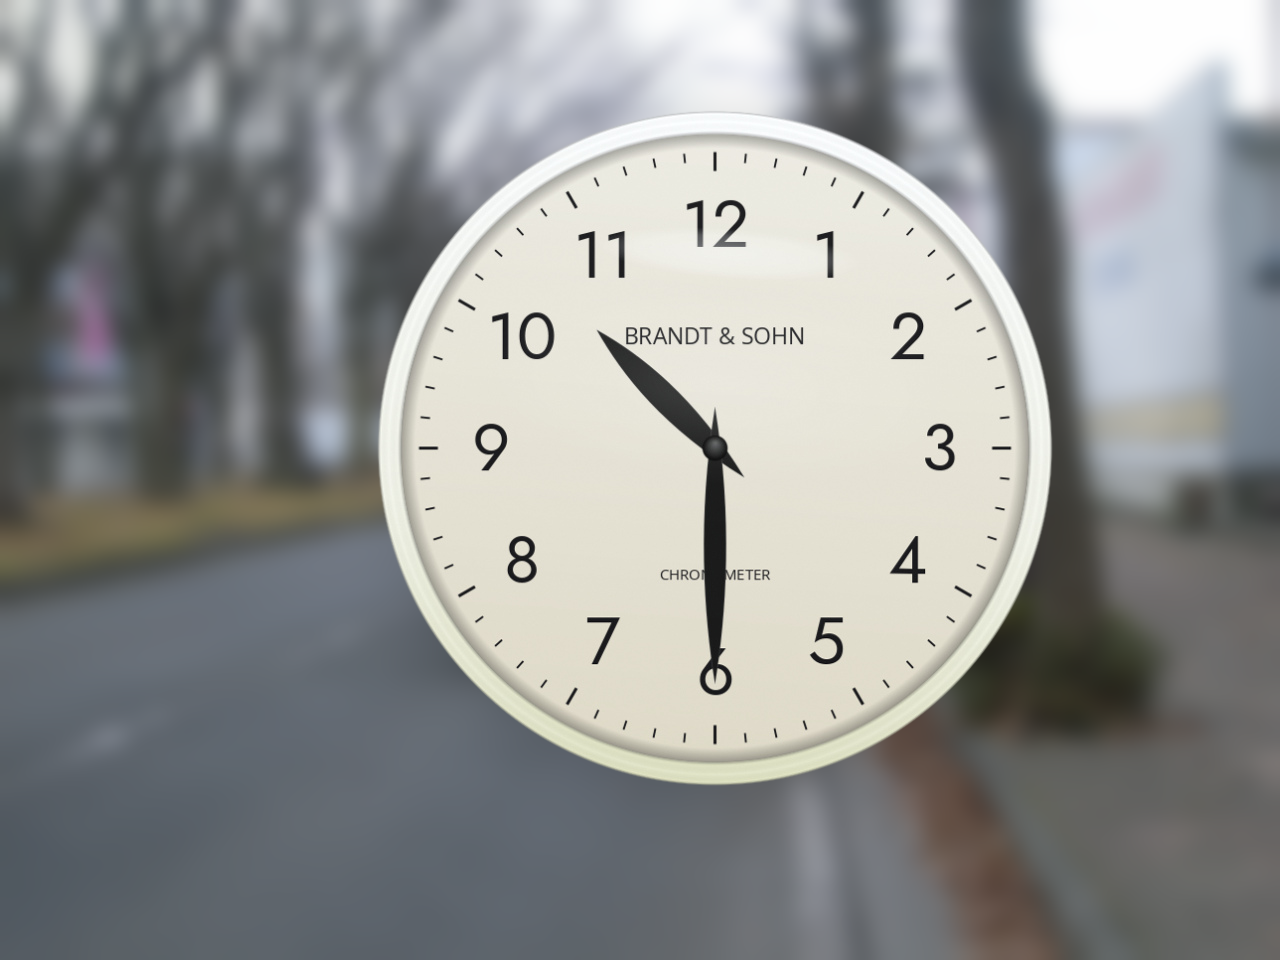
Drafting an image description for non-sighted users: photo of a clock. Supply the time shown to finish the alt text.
10:30
